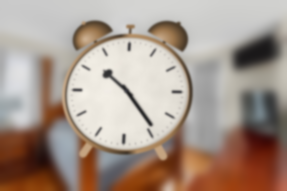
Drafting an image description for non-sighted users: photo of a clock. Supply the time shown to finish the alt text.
10:24
